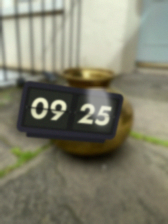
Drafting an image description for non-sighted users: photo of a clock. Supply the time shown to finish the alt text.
9:25
